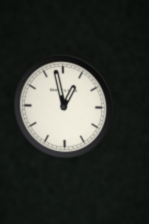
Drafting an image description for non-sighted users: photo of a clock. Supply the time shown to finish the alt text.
12:58
